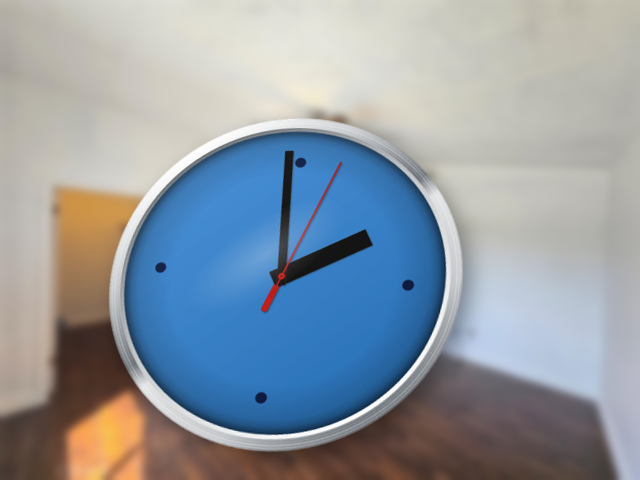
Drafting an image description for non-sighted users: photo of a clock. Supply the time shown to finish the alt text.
1:59:03
